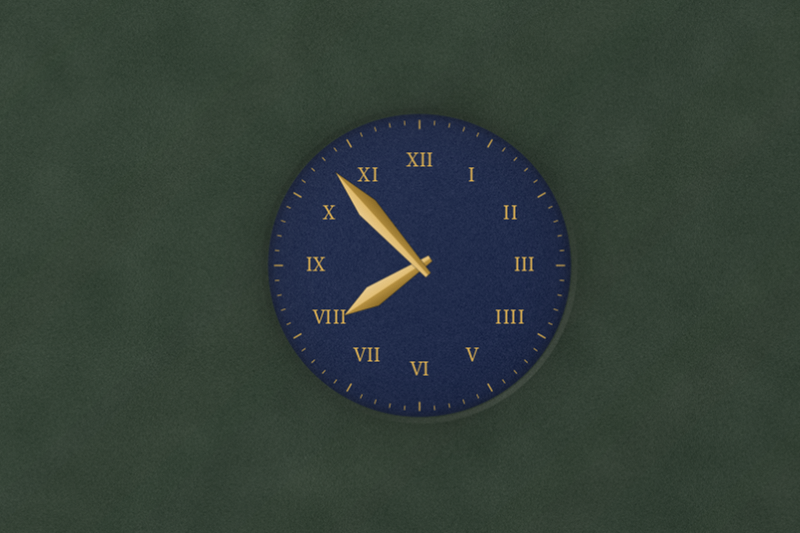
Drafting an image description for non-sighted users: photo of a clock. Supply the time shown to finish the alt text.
7:53
